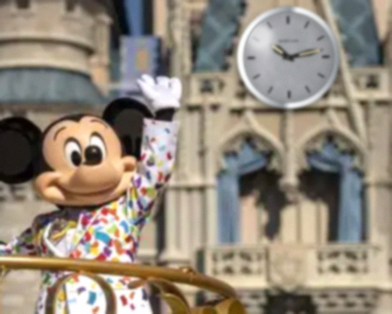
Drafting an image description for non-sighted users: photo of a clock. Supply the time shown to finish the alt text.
10:13
